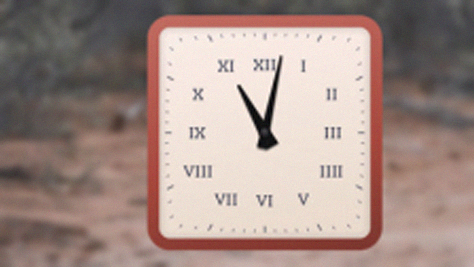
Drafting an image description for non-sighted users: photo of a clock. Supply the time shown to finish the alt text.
11:02
